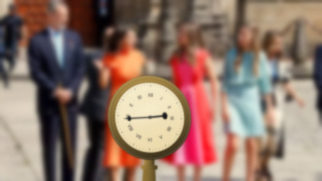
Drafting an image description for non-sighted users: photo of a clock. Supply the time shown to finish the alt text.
2:44
